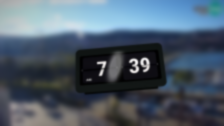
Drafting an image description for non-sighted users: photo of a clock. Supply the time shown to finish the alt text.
7:39
